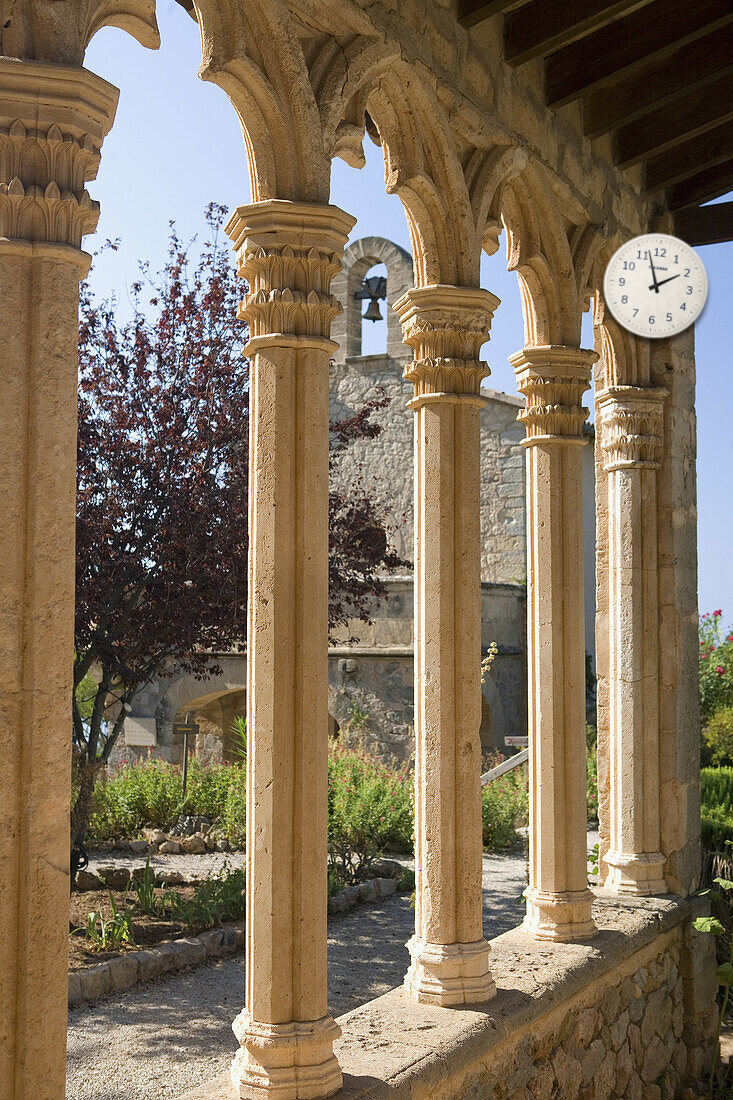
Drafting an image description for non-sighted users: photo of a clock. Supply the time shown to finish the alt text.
1:57
